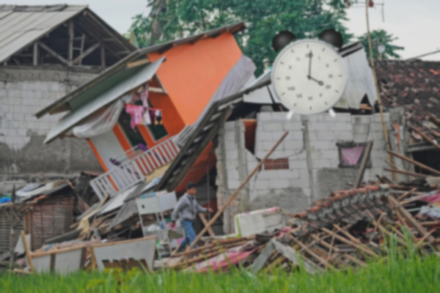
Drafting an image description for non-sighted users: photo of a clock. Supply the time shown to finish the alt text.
4:01
